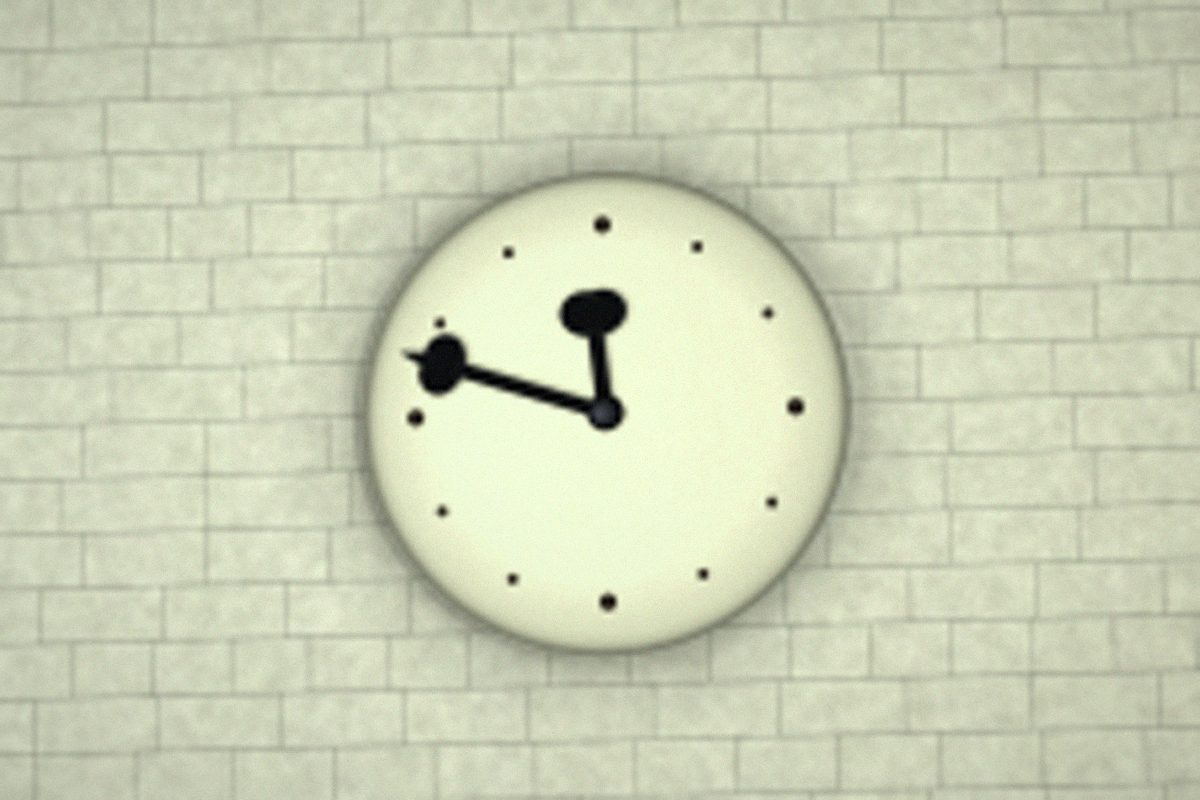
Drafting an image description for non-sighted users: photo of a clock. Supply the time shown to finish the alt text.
11:48
